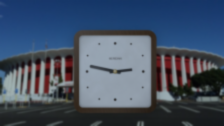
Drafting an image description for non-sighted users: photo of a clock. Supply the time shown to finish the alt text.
2:47
